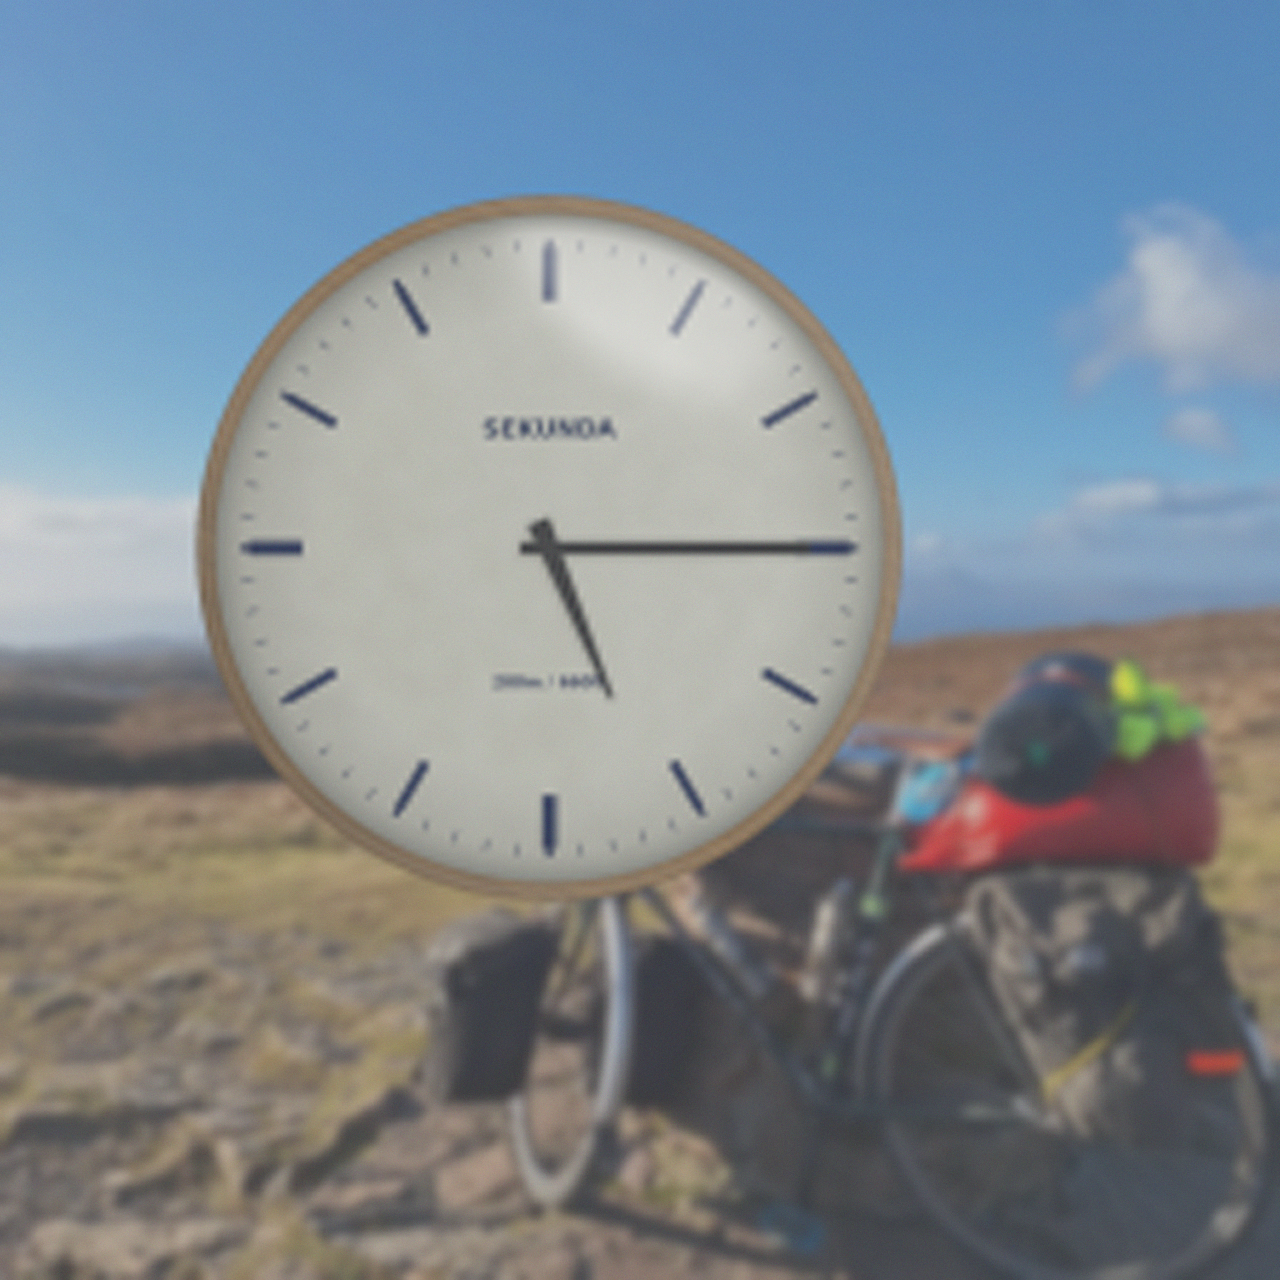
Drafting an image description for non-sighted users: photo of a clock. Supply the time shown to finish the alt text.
5:15
